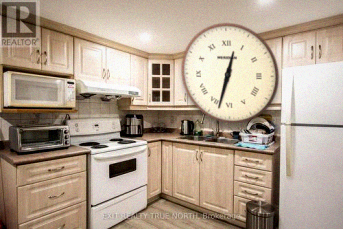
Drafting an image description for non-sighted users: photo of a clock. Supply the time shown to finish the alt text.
12:33
